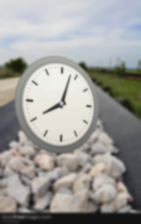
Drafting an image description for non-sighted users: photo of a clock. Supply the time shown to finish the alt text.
8:03
